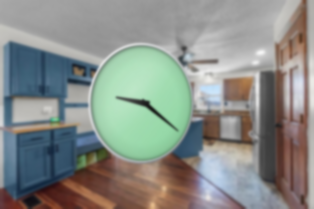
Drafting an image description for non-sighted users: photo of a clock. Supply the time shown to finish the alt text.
9:21
